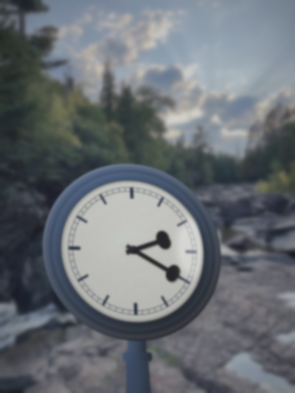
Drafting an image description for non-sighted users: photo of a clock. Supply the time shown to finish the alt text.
2:20
